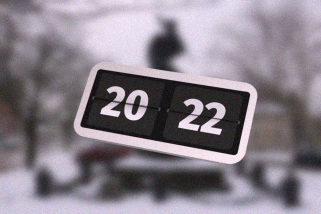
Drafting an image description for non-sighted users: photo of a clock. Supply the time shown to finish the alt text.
20:22
